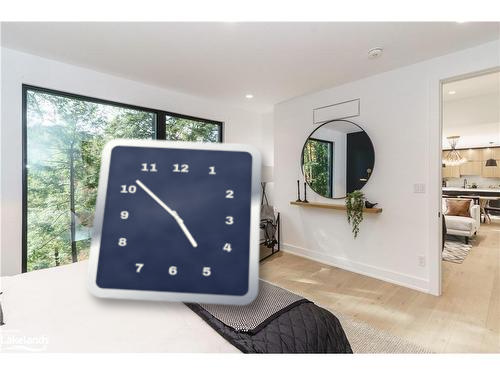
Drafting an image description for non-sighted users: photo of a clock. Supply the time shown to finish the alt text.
4:52
